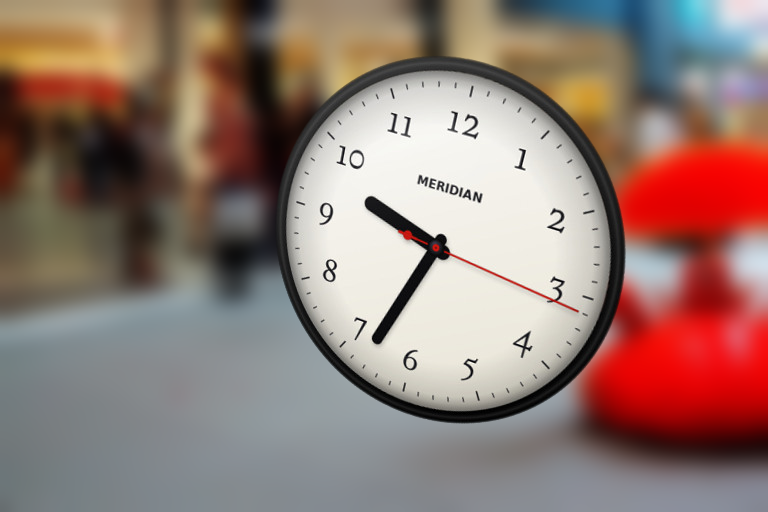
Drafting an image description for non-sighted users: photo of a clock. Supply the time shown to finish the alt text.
9:33:16
